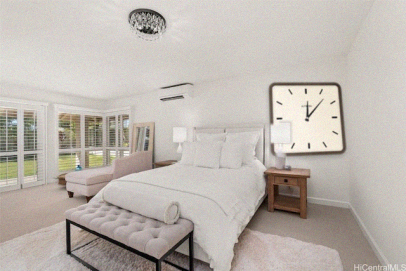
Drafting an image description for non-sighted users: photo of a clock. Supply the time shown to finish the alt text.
12:07
